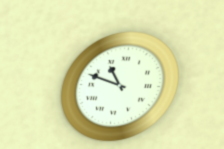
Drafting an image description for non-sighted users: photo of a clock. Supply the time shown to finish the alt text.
10:48
